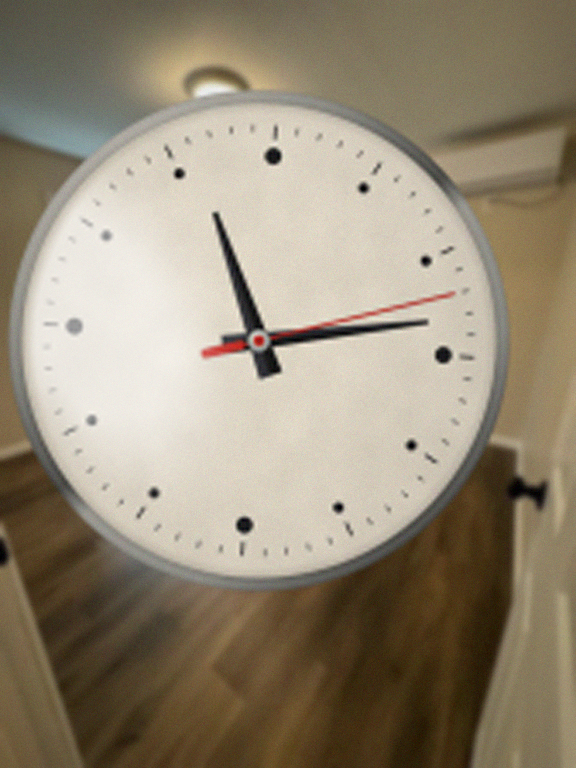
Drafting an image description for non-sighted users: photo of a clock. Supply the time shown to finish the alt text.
11:13:12
